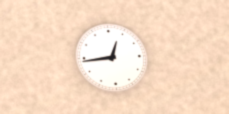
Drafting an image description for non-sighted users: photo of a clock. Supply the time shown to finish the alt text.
12:44
